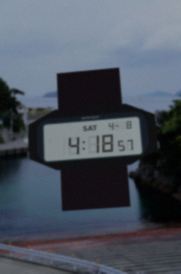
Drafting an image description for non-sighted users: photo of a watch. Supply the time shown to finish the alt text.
4:18:57
